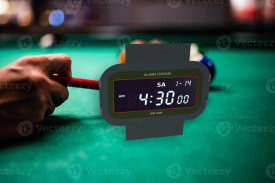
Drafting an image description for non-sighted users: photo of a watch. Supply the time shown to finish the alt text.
4:30:00
